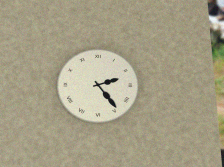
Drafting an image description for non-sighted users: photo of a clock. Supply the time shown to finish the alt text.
2:24
